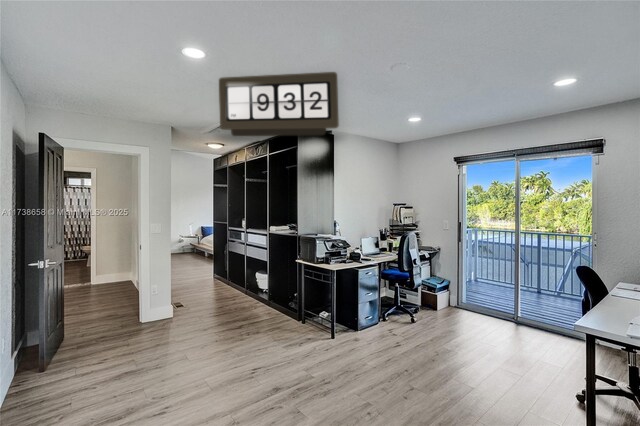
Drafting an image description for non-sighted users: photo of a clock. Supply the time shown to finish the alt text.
9:32
